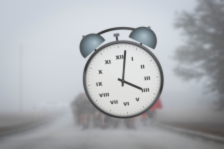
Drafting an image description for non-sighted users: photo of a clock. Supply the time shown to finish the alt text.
4:02
